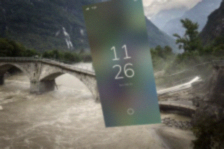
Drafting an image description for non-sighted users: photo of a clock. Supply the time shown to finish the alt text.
11:26
